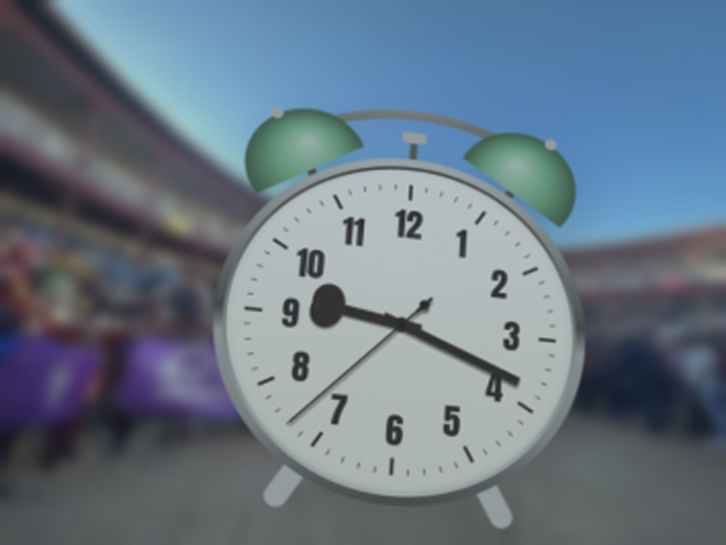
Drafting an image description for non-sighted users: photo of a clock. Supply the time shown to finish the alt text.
9:18:37
